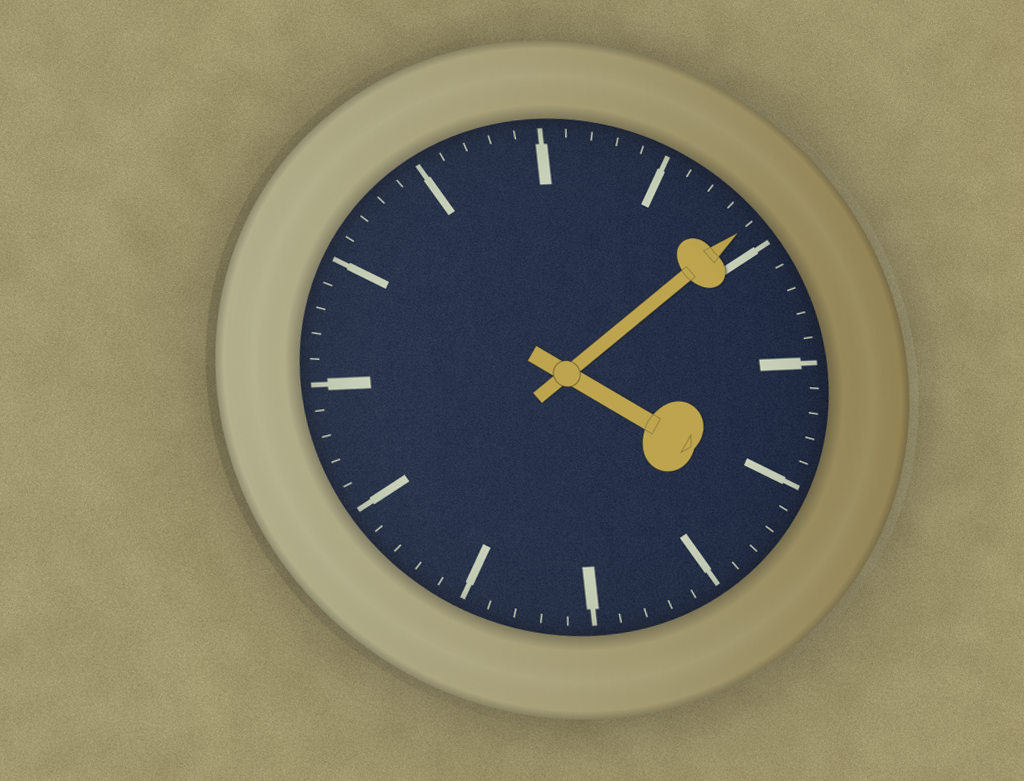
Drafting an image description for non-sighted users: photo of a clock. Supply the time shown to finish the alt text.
4:09
